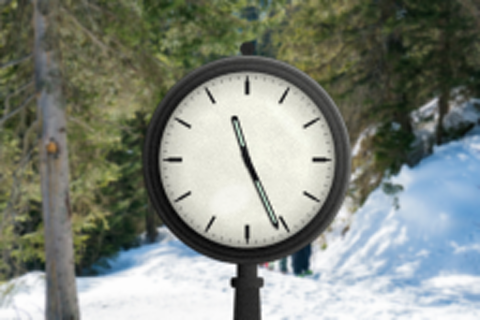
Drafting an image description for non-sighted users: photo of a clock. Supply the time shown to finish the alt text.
11:26
